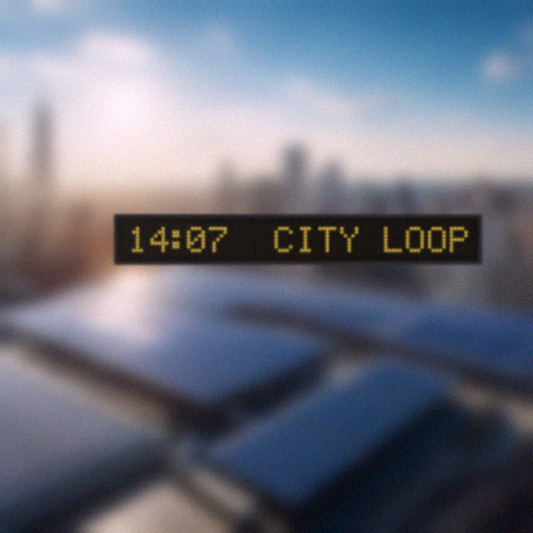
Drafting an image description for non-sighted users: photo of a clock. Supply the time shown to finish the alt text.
14:07
